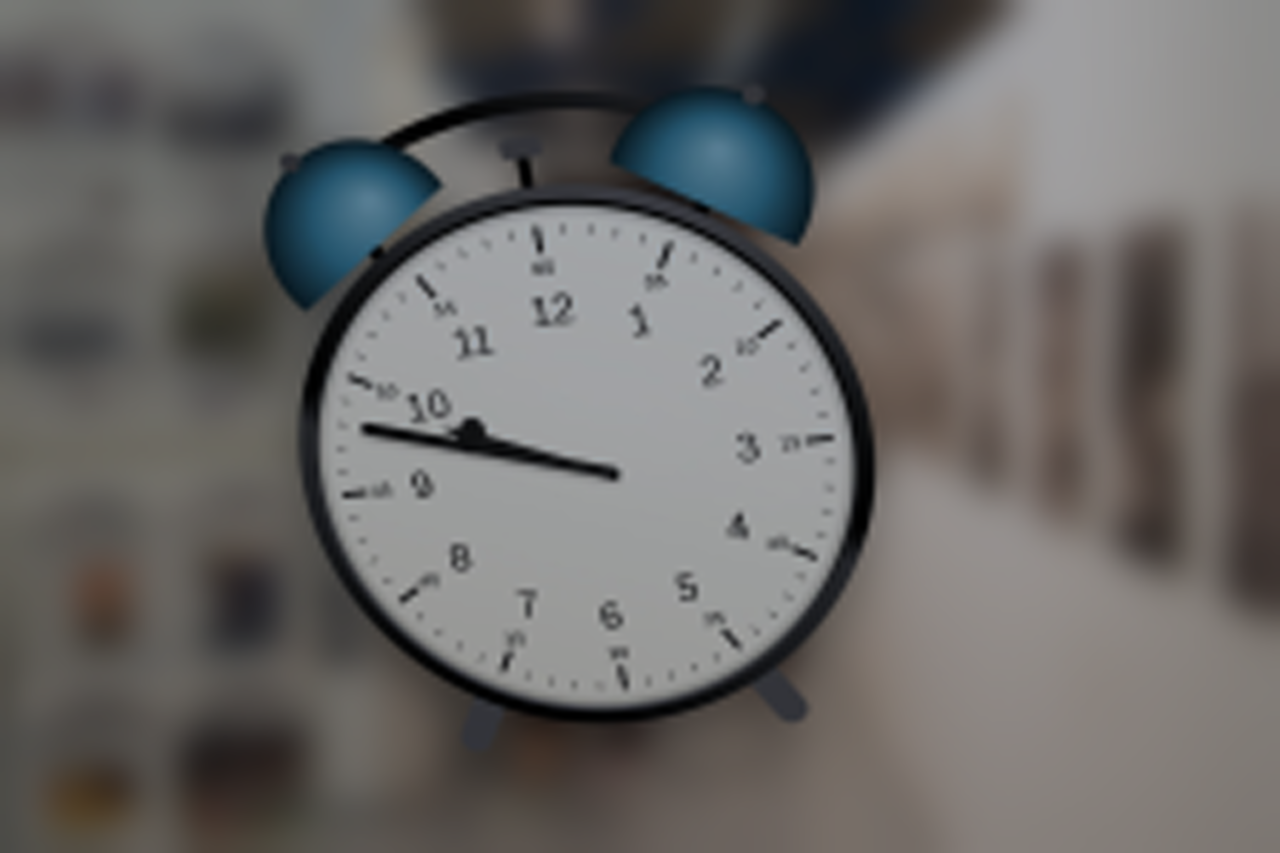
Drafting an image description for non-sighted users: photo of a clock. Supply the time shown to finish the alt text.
9:48
